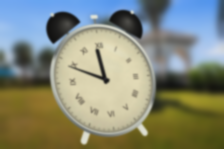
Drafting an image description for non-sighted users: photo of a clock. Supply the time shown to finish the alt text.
11:49
